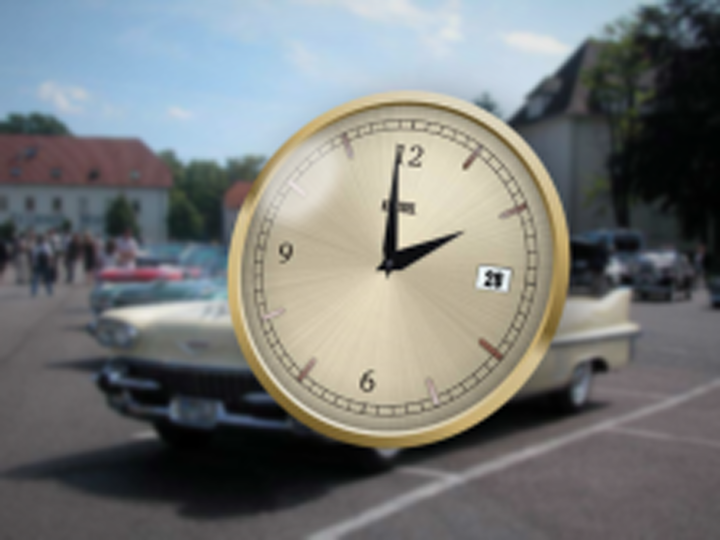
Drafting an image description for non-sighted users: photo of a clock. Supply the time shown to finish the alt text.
1:59
